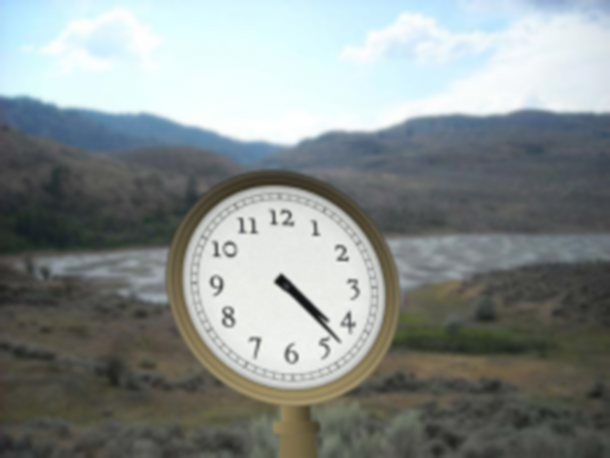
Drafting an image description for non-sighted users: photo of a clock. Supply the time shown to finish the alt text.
4:23
